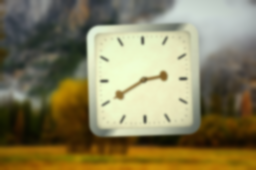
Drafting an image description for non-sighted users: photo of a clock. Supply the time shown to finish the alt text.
2:40
